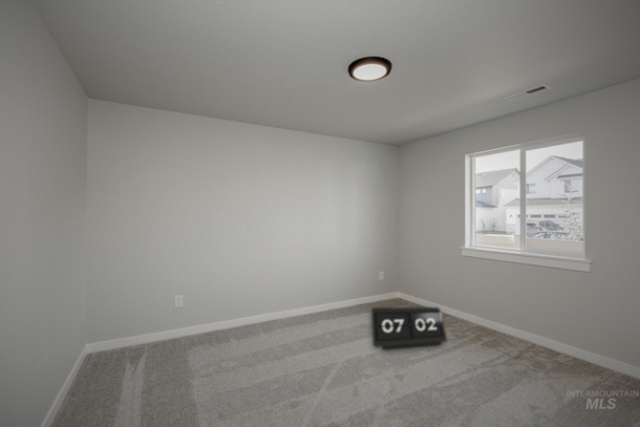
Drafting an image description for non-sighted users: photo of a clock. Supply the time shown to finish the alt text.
7:02
